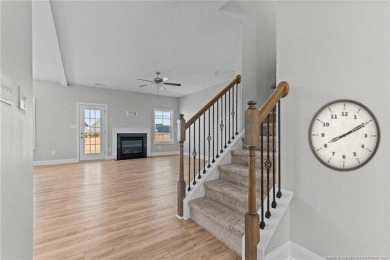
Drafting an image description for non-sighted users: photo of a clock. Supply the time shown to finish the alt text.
8:10
